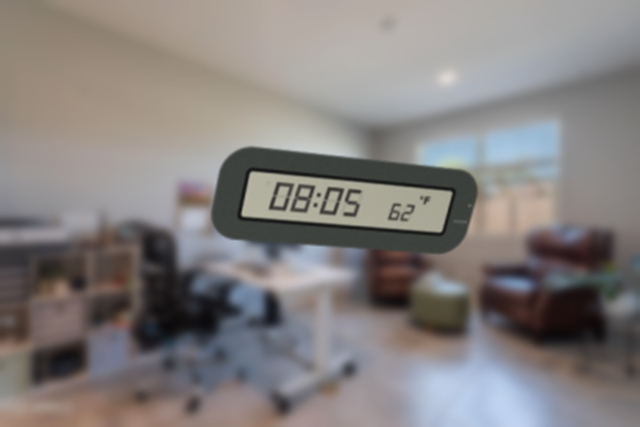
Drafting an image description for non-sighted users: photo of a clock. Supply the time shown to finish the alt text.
8:05
